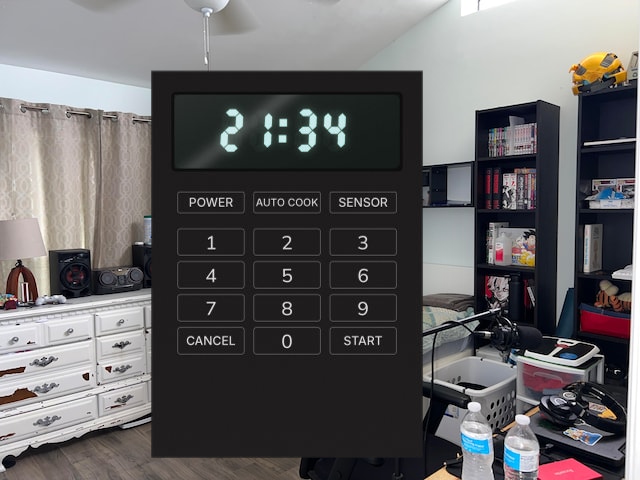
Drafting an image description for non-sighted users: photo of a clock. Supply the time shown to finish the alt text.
21:34
